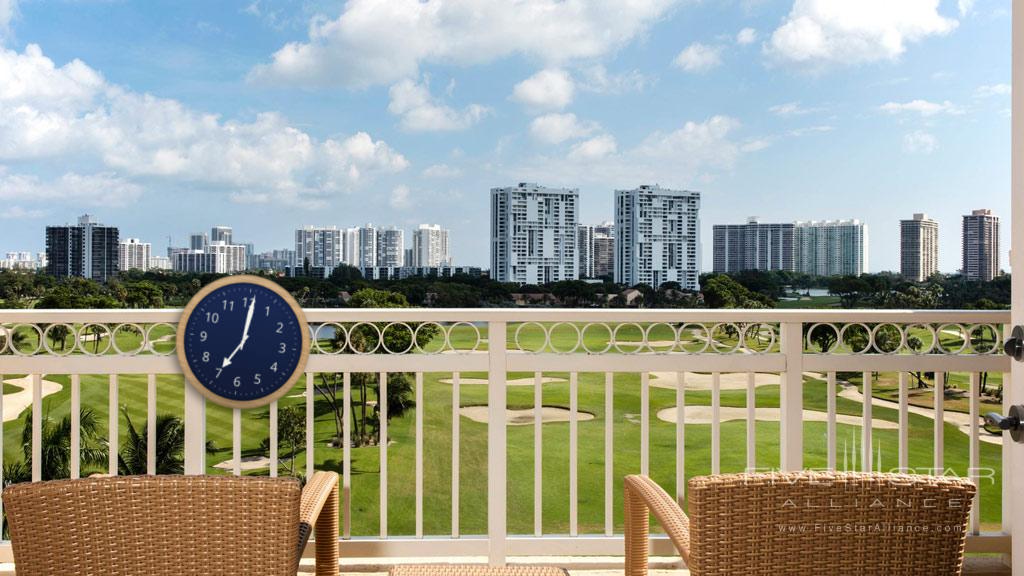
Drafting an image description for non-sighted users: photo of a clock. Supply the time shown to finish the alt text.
7:01
